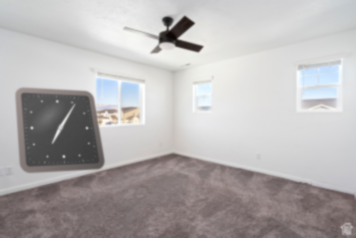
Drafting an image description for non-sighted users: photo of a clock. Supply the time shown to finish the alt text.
7:06
